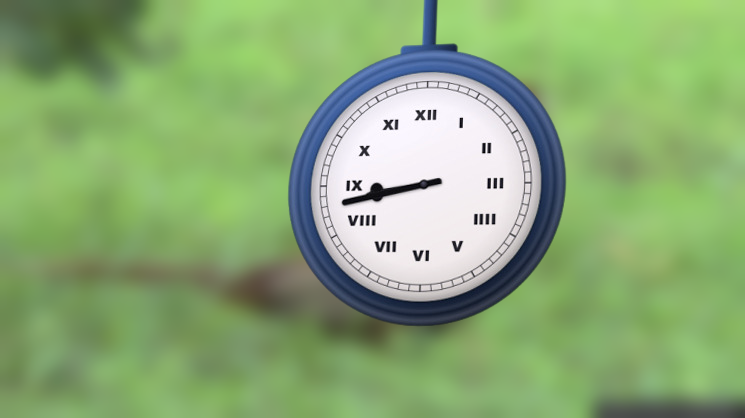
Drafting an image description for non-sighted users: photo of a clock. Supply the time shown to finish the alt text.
8:43
